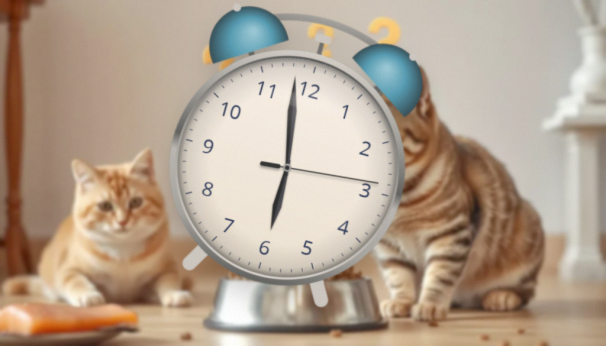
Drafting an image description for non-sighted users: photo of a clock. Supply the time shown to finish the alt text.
5:58:14
